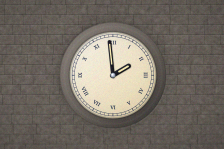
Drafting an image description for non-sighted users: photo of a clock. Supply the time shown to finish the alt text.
1:59
